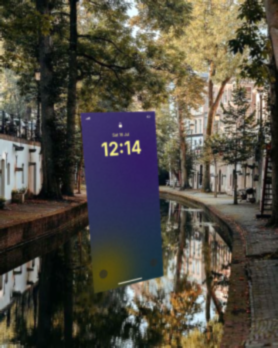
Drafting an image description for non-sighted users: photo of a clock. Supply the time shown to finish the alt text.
12:14
